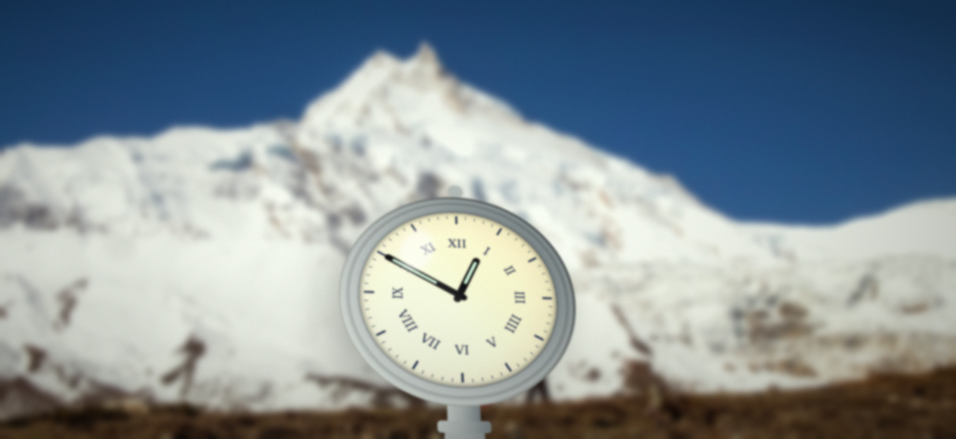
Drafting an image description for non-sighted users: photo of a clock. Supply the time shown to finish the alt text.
12:50
